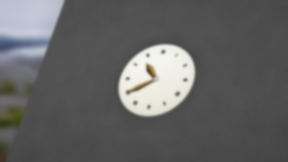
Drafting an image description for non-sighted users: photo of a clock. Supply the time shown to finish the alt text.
10:40
